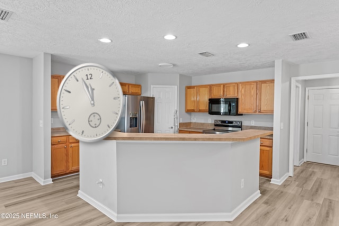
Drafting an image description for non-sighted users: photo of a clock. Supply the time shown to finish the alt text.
11:57
